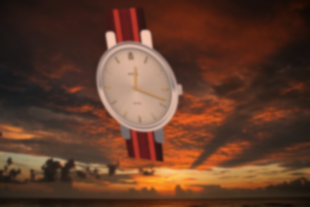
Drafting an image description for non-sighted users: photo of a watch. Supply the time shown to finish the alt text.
12:18
